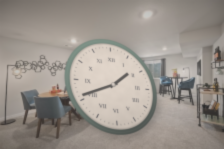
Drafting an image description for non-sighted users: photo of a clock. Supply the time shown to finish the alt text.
1:41
